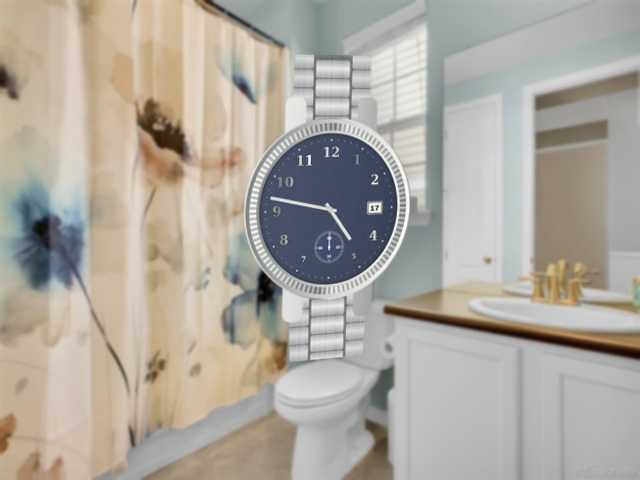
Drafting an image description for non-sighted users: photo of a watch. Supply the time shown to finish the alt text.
4:47
